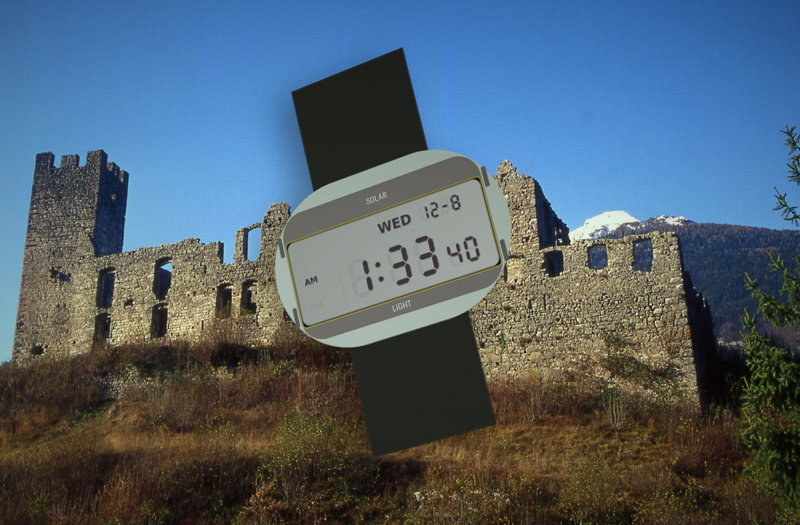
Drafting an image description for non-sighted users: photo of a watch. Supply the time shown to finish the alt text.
1:33:40
